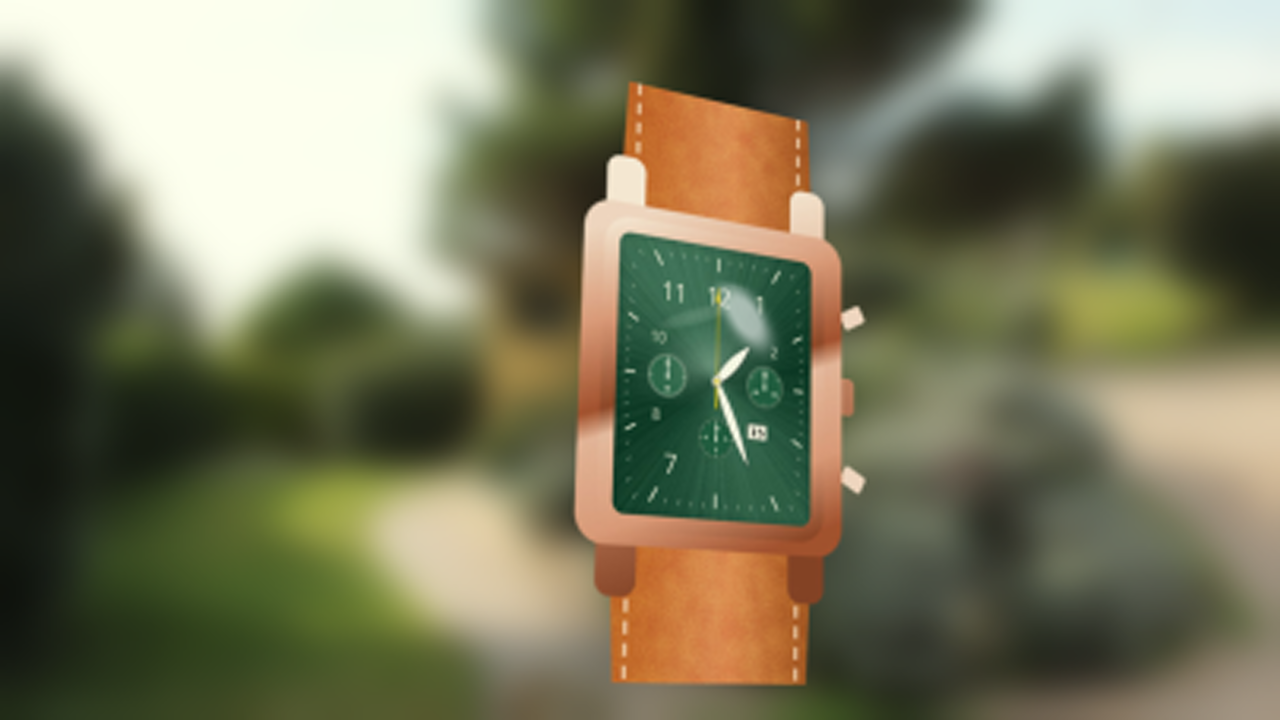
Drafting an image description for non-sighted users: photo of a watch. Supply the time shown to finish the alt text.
1:26
